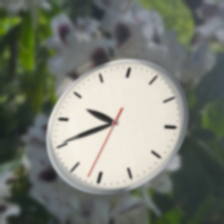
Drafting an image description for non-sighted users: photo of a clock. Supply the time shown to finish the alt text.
9:40:32
